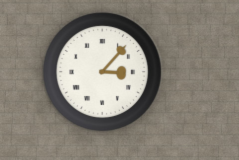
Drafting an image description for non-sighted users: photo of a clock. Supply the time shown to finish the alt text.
3:07
